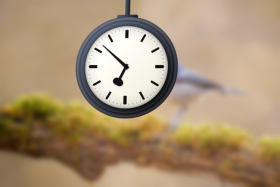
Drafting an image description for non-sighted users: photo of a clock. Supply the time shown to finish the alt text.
6:52
